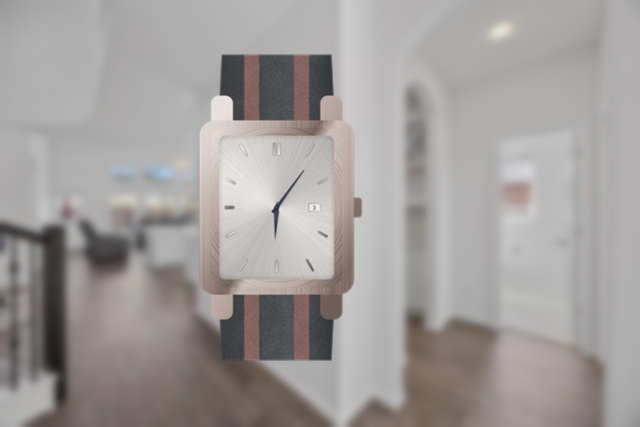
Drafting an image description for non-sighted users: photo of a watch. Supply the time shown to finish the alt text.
6:06
